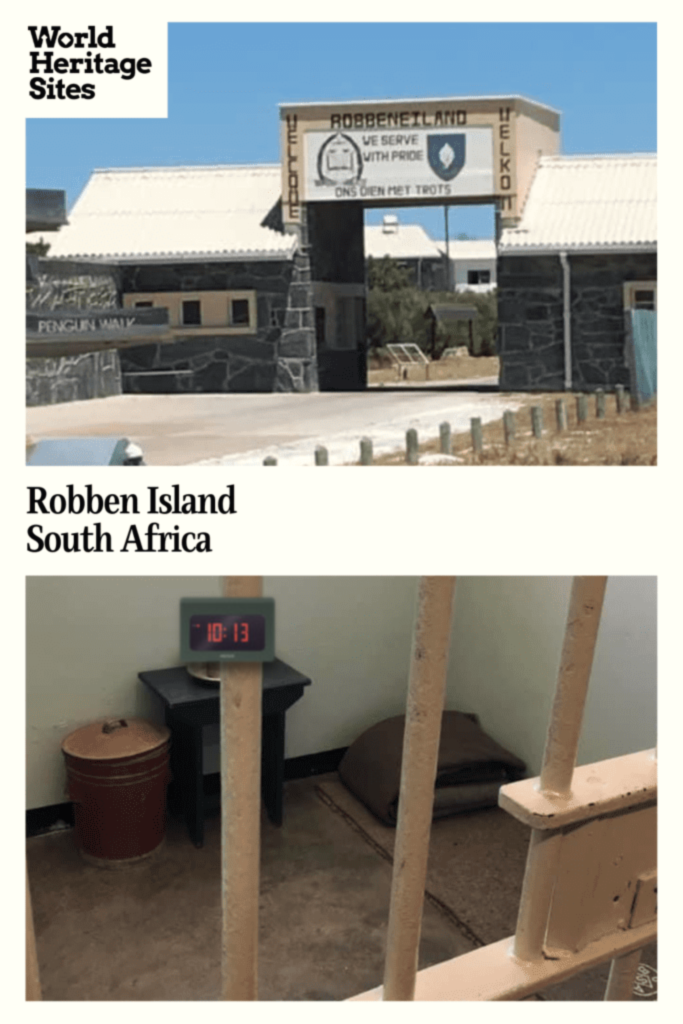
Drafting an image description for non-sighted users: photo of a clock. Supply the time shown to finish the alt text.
10:13
